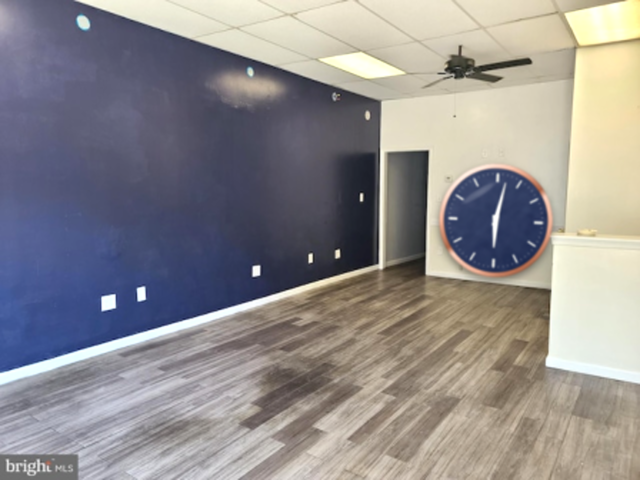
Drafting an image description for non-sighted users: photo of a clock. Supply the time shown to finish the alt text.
6:02
